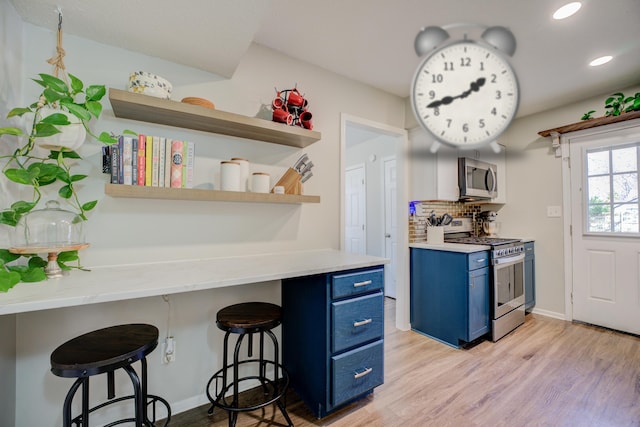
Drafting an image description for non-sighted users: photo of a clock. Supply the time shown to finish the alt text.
1:42
